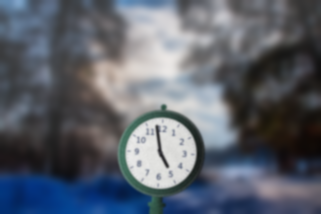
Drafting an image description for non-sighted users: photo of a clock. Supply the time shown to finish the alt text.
4:58
